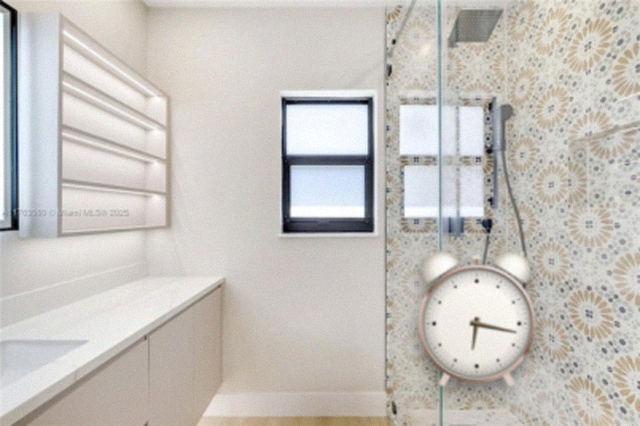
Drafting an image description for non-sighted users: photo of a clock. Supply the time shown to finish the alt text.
6:17
